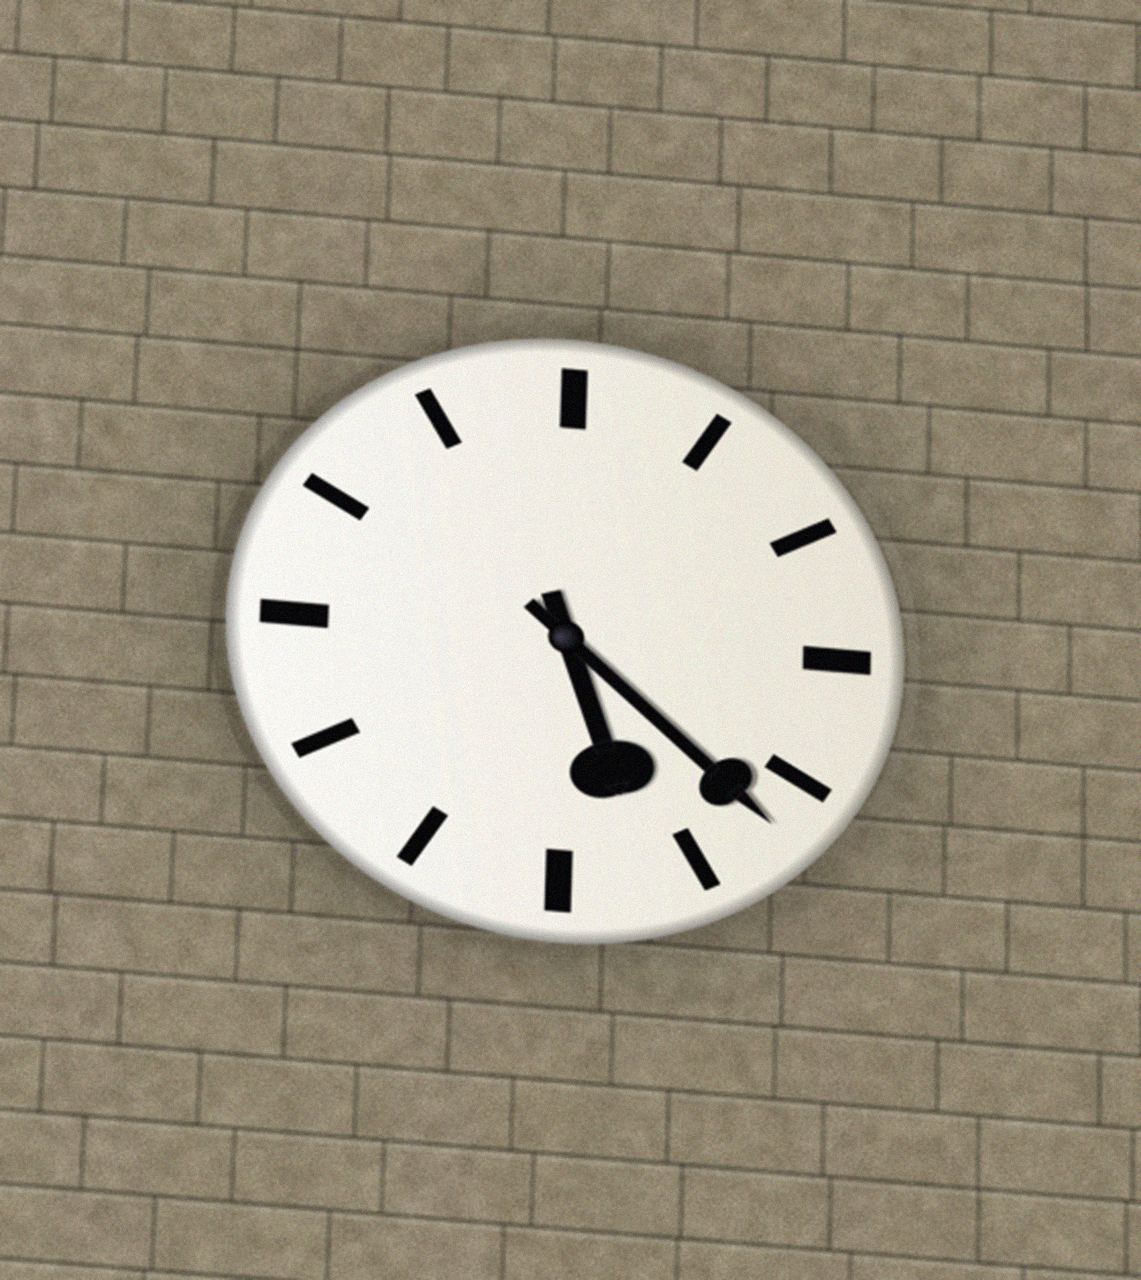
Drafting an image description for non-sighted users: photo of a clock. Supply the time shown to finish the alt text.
5:22
